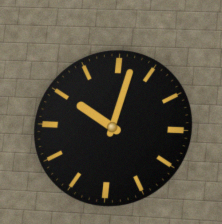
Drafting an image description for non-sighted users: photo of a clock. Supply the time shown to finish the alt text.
10:02
